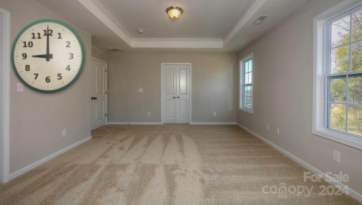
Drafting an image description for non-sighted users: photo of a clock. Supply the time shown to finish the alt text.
9:00
